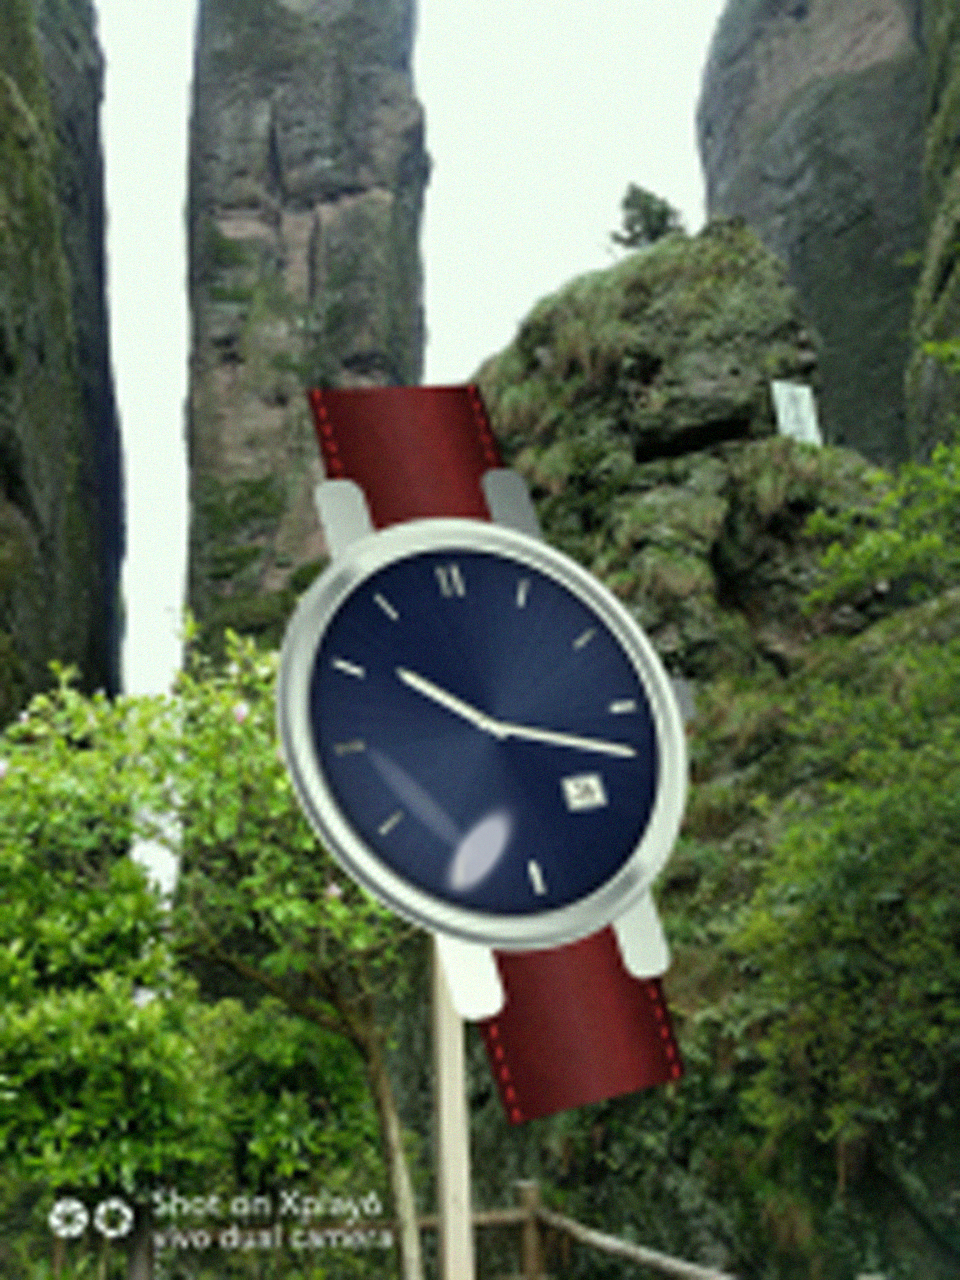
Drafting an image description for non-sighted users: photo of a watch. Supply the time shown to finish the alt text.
10:18
